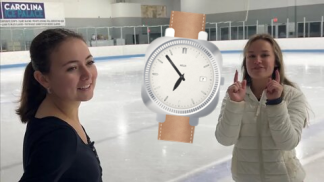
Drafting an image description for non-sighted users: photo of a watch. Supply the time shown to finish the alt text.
6:53
